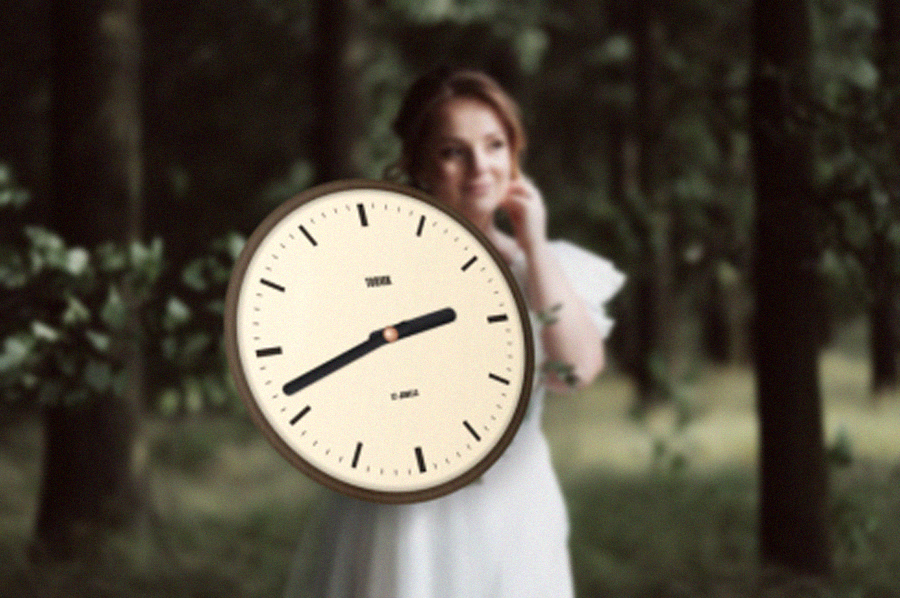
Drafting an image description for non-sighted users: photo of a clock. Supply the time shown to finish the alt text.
2:42
